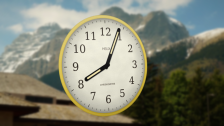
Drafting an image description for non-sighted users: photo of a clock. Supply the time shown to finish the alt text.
8:04
